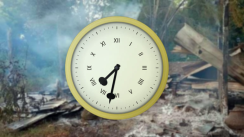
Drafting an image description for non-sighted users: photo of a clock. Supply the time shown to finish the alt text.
7:32
